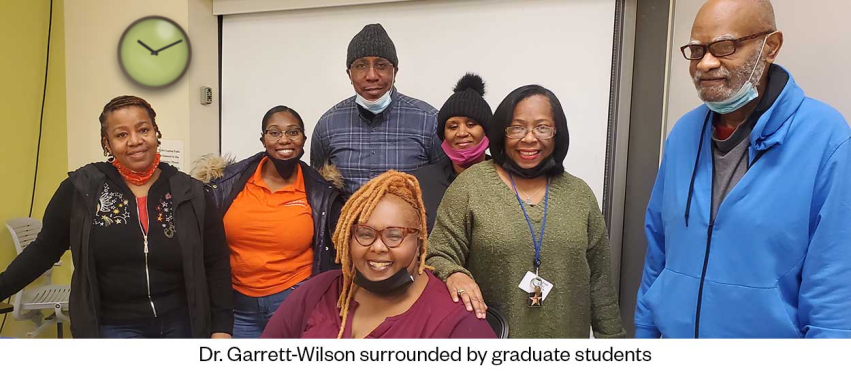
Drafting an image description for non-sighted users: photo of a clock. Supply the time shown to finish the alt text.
10:11
